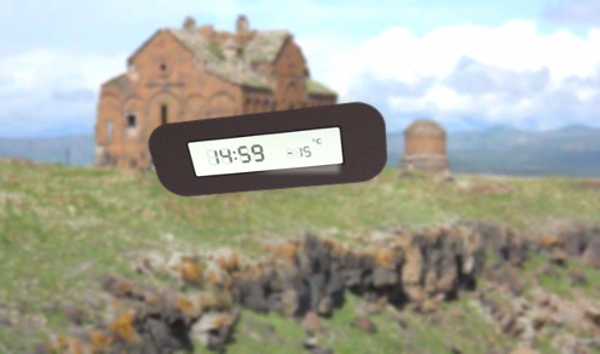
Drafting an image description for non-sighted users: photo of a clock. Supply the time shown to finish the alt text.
14:59
